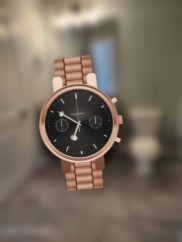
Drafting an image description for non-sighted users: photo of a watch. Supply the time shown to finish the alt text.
6:51
